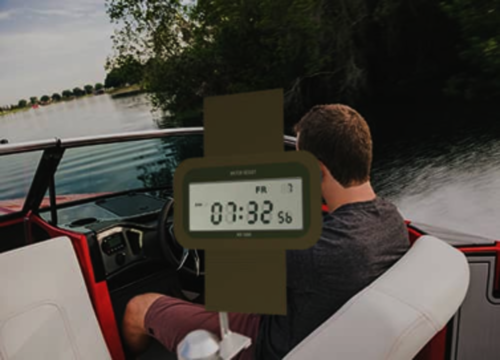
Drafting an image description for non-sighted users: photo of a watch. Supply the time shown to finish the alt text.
7:32:56
